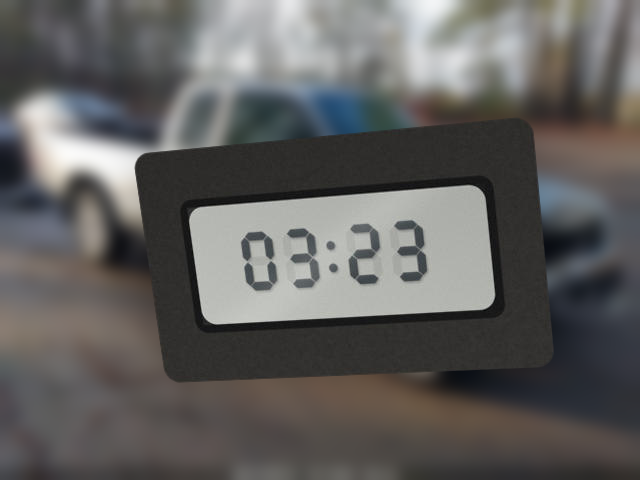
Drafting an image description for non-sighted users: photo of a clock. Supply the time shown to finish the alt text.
3:23
